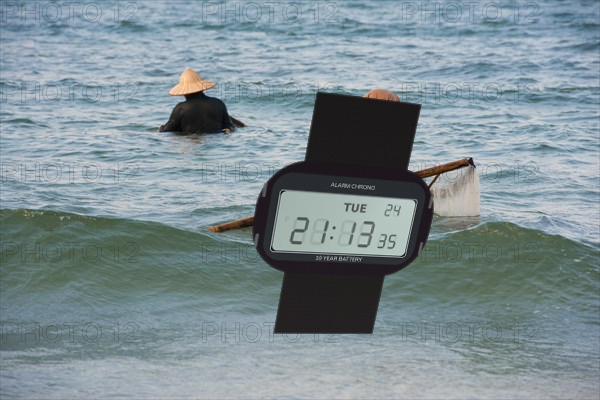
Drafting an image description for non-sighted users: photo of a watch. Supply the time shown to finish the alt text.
21:13:35
